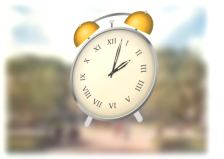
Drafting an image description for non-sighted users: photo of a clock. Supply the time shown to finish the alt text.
2:03
